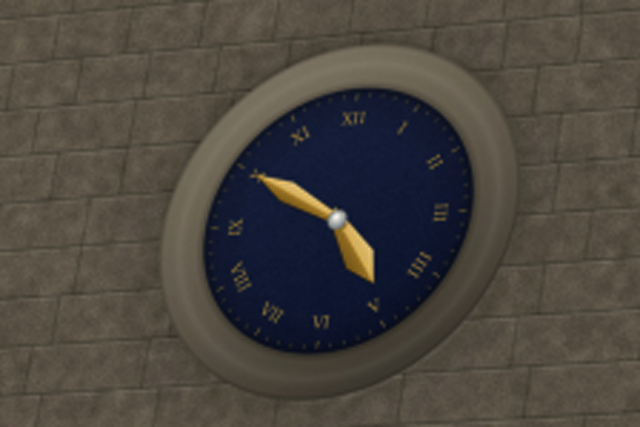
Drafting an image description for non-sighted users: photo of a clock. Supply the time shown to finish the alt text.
4:50
